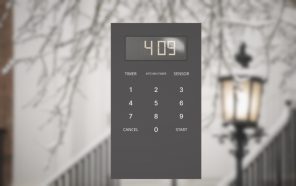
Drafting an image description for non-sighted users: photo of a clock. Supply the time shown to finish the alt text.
4:09
